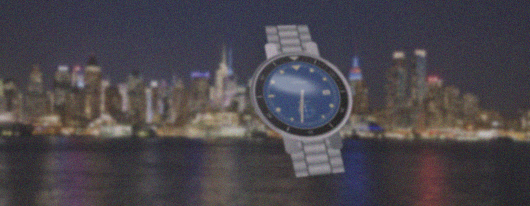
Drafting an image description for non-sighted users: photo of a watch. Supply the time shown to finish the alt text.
6:32
